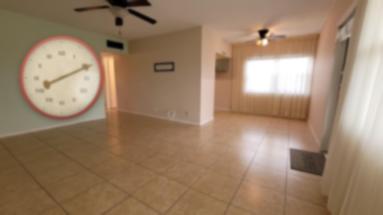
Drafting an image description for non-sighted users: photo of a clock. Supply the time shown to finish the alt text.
8:11
